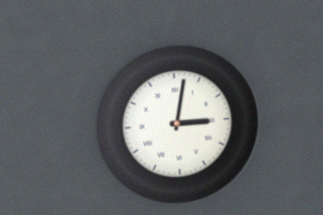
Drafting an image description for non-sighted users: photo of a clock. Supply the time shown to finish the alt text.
3:02
